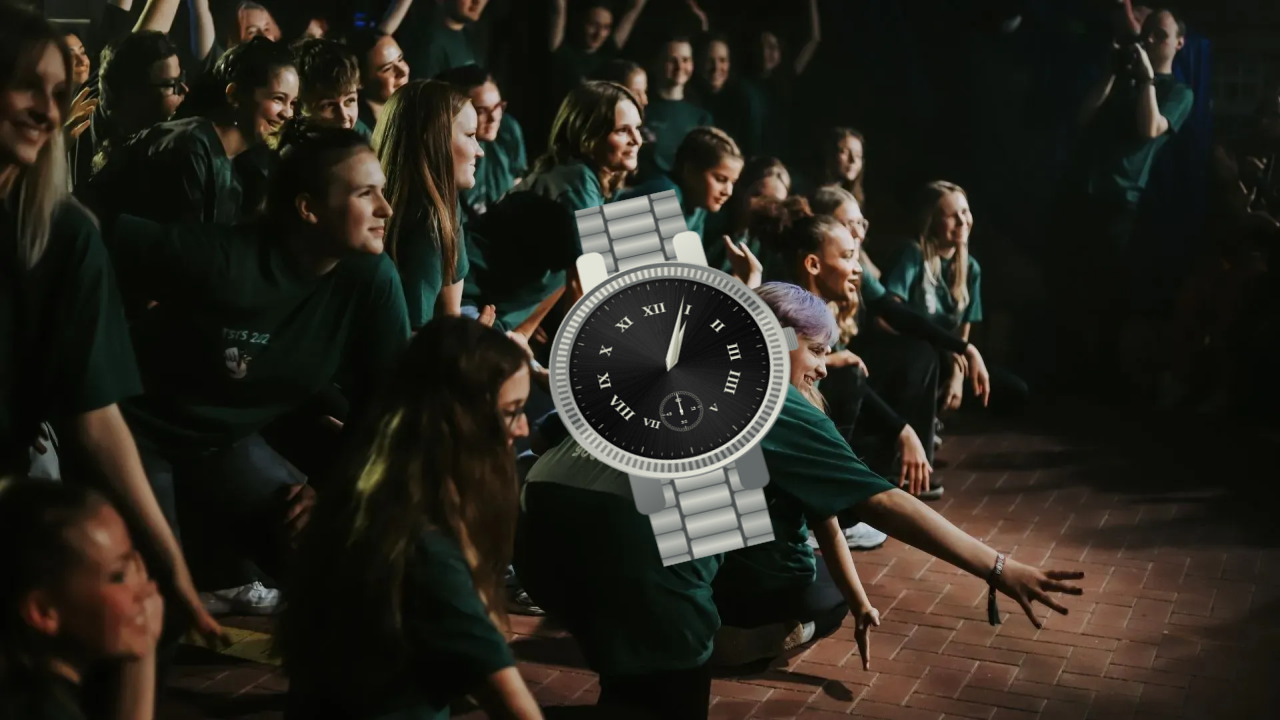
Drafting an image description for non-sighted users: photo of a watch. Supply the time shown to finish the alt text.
1:04
